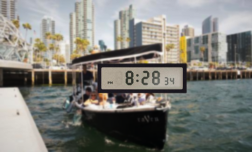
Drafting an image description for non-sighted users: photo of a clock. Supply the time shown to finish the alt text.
8:28:34
